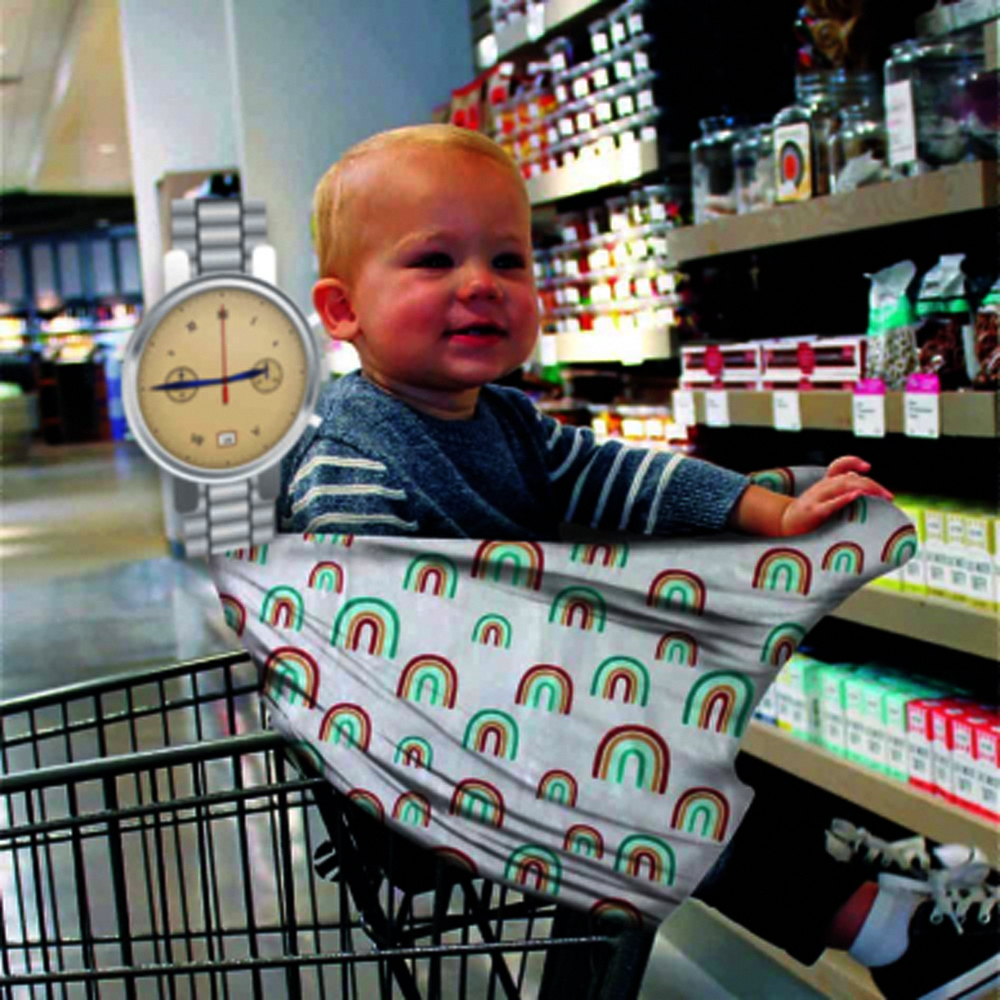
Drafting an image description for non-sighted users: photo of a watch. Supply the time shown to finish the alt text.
2:45
